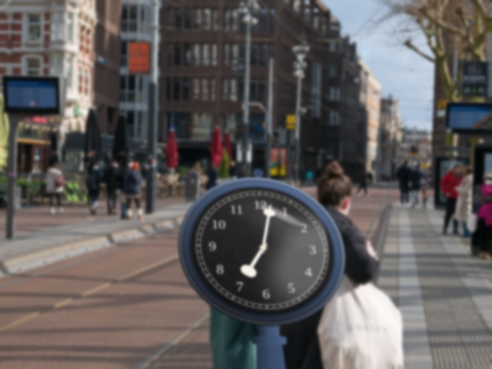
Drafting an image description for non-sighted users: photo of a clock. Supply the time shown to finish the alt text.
7:02
